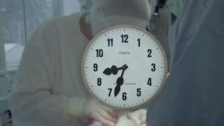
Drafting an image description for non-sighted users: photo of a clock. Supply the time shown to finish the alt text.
8:33
